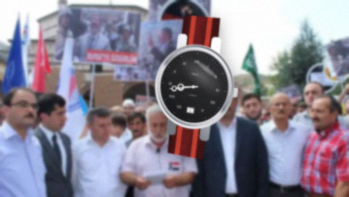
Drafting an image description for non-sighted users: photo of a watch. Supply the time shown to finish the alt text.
8:43
